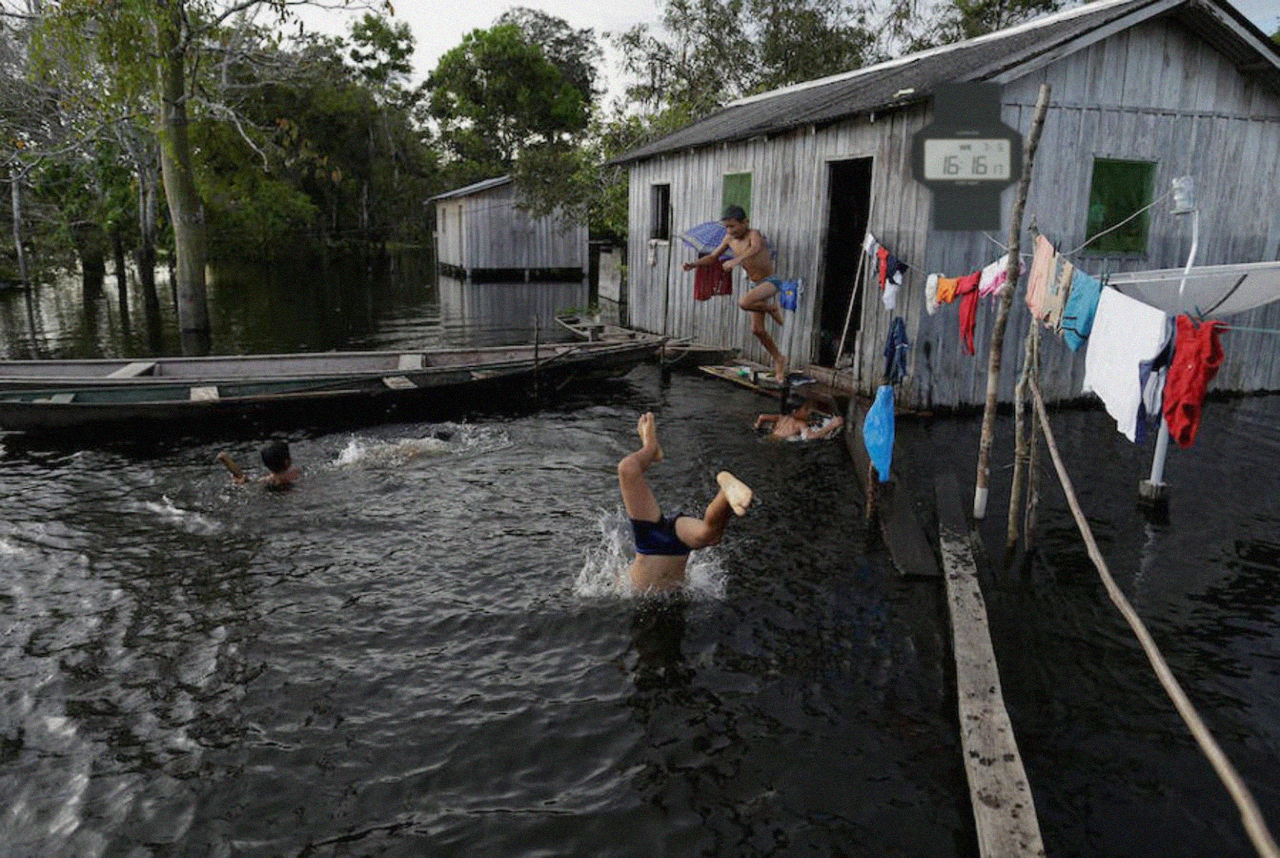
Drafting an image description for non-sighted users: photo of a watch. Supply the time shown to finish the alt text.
16:16
